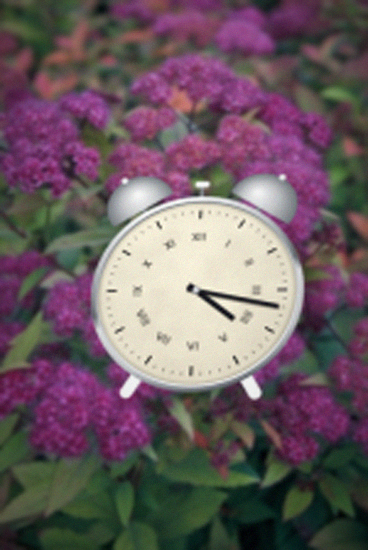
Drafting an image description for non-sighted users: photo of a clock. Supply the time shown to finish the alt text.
4:17
